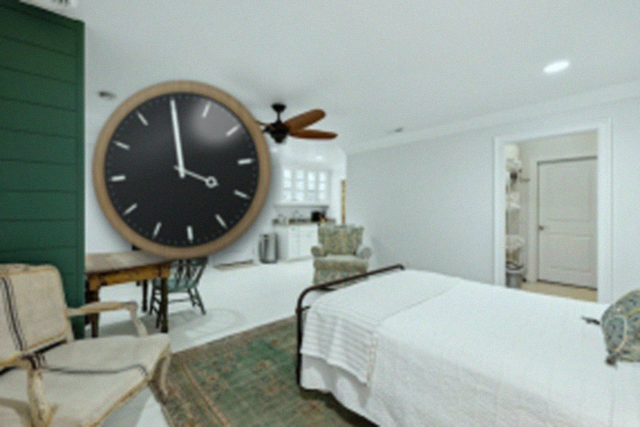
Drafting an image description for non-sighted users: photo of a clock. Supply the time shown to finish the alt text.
4:00
